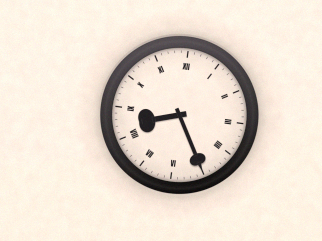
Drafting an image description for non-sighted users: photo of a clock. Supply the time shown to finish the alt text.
8:25
